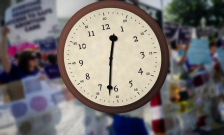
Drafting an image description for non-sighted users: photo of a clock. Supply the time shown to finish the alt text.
12:32
